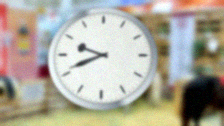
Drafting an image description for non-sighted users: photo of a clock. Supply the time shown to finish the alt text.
9:41
